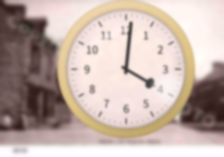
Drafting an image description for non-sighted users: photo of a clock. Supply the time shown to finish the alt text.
4:01
